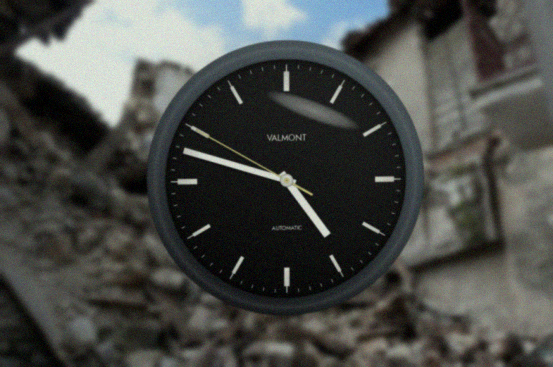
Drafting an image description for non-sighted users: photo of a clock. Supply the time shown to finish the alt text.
4:47:50
